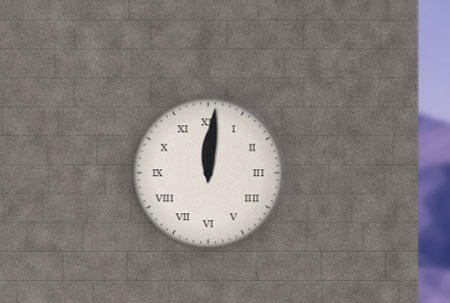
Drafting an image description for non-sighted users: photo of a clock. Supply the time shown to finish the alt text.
12:01
